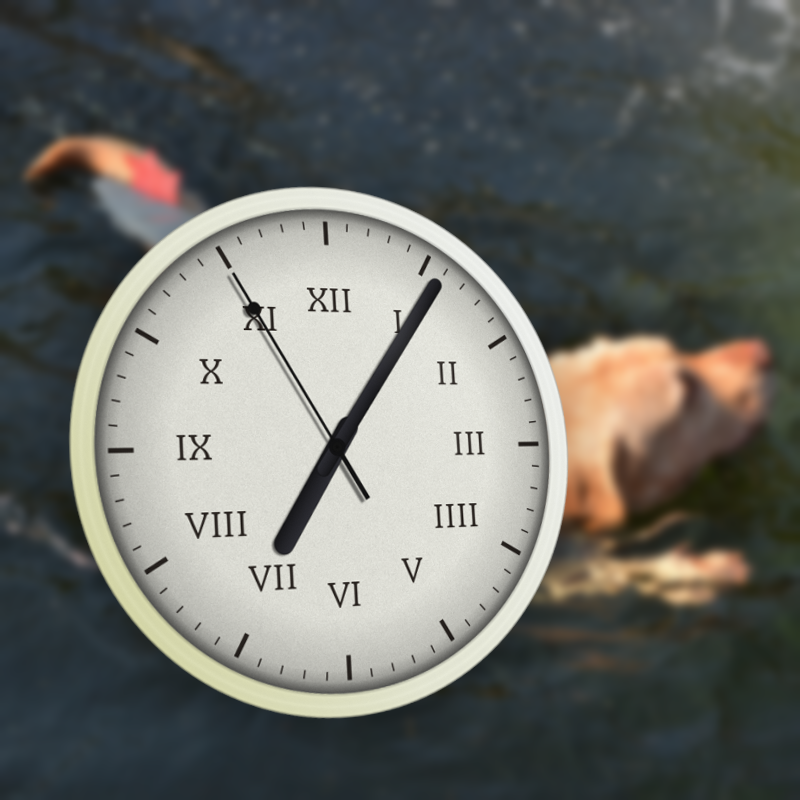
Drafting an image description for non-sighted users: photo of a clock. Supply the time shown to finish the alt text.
7:05:55
